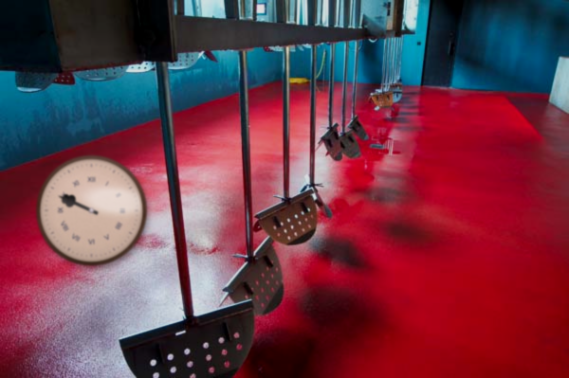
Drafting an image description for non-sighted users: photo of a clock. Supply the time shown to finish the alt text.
9:49
